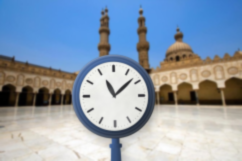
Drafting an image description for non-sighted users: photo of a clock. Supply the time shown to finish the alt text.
11:08
